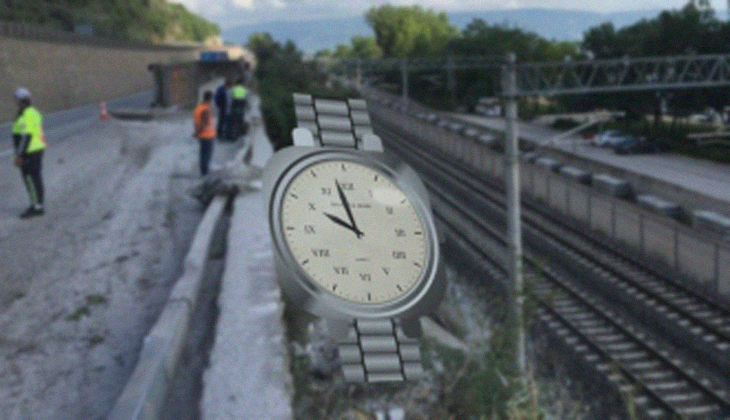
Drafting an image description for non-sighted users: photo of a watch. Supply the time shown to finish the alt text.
9:58
